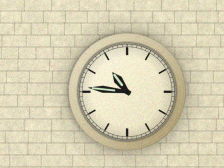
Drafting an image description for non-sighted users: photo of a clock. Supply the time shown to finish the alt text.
10:46
